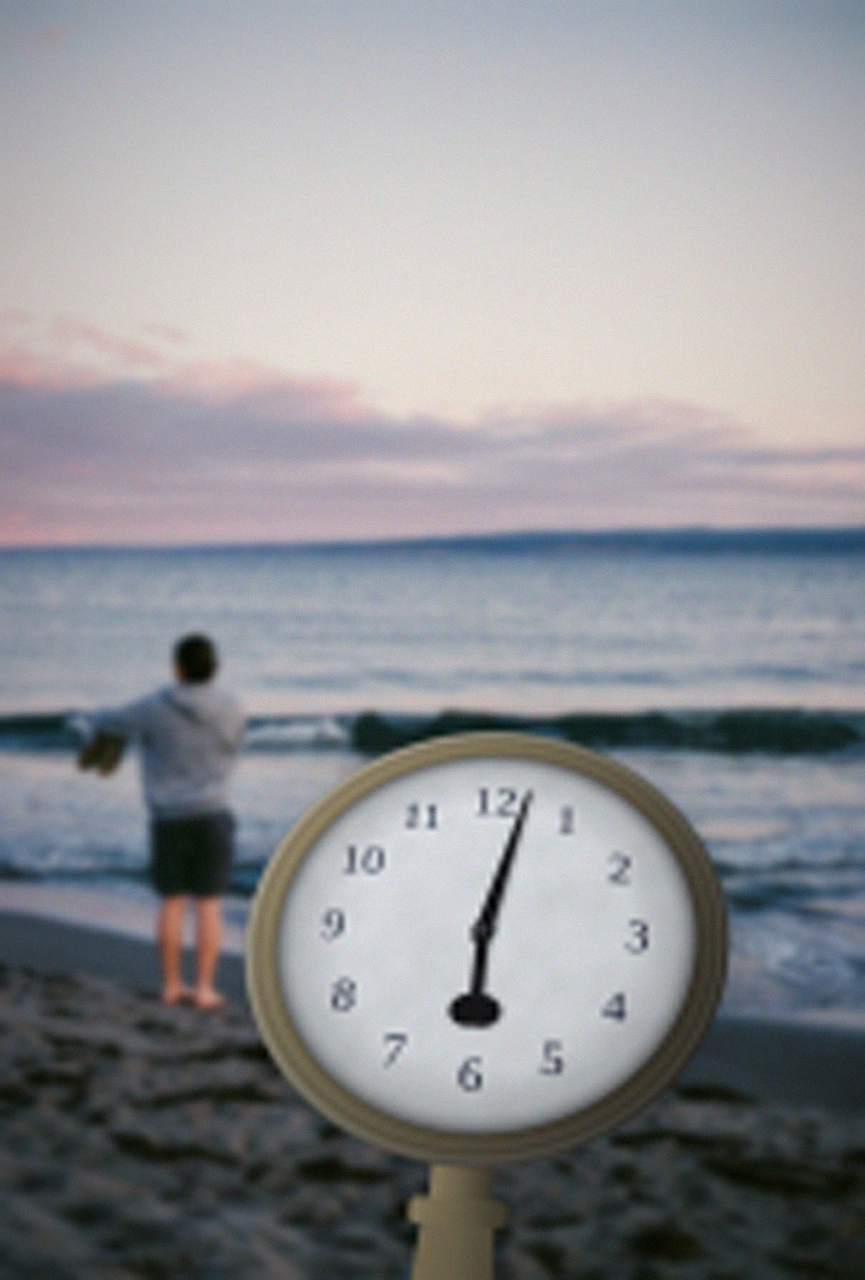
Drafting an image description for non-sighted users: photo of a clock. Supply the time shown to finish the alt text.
6:02
